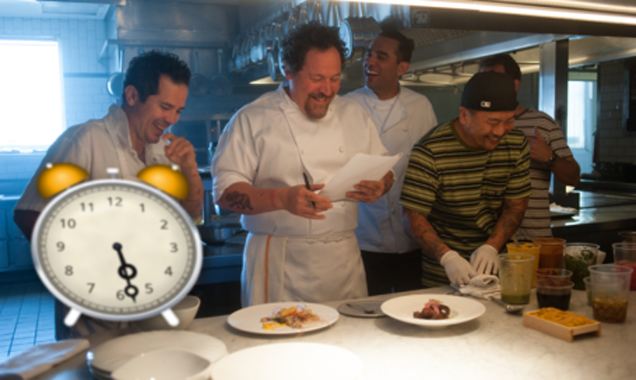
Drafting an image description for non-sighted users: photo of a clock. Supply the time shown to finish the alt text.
5:28
